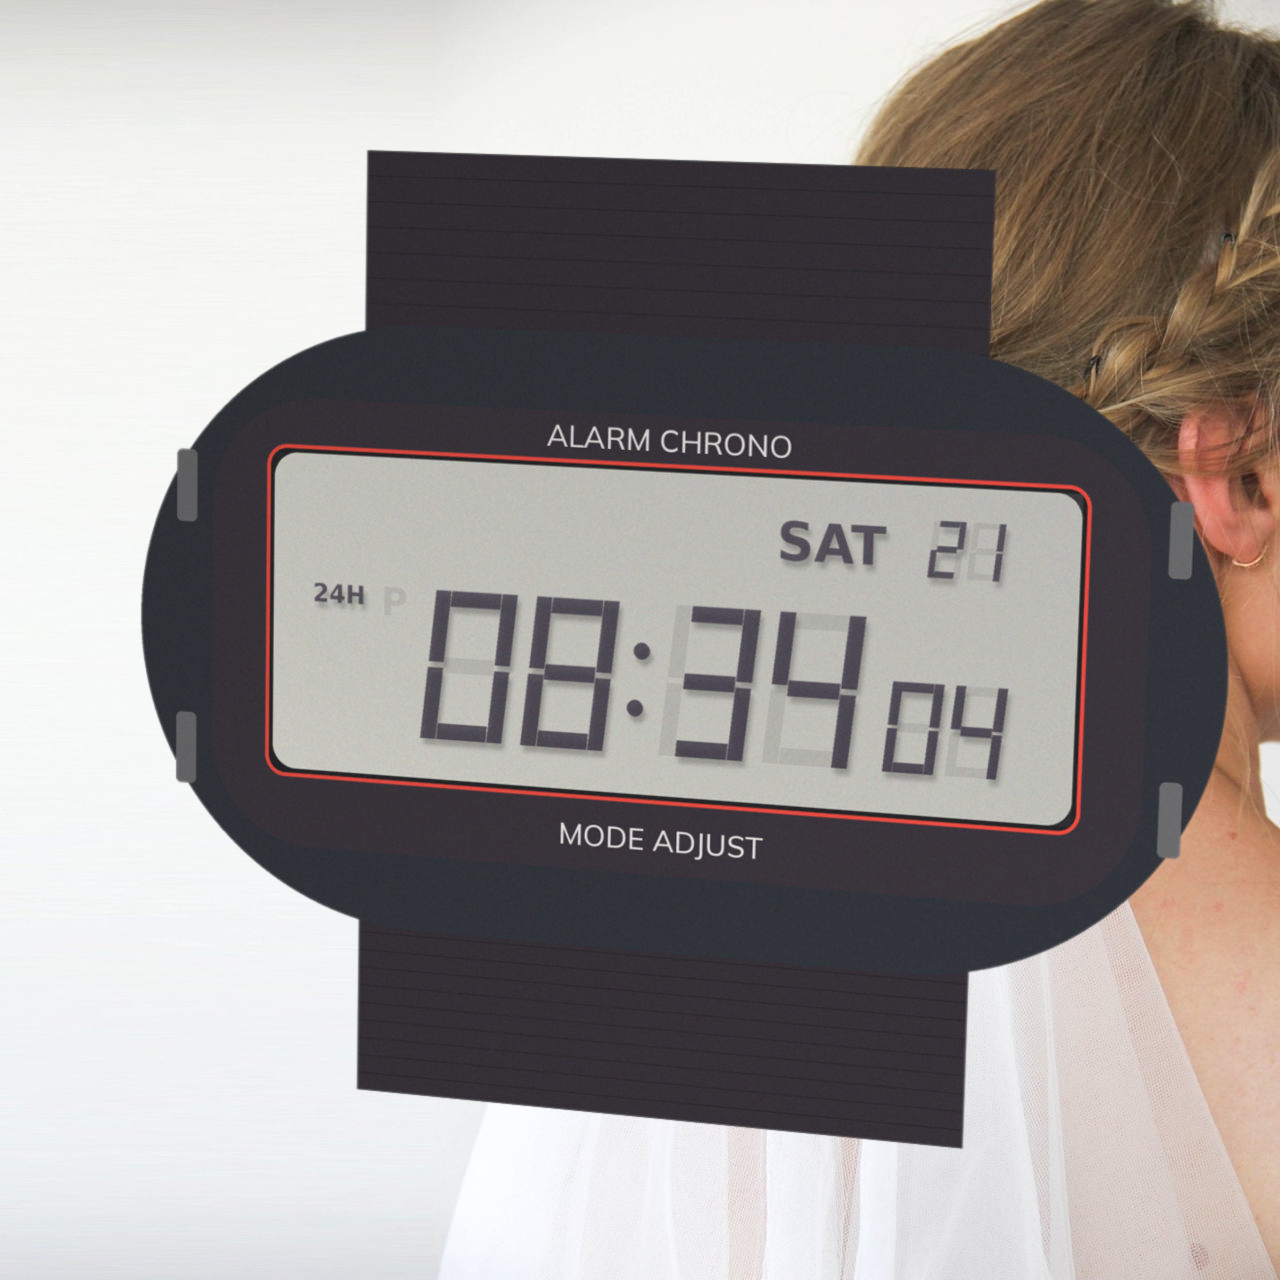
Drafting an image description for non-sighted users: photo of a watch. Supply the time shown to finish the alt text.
8:34:04
